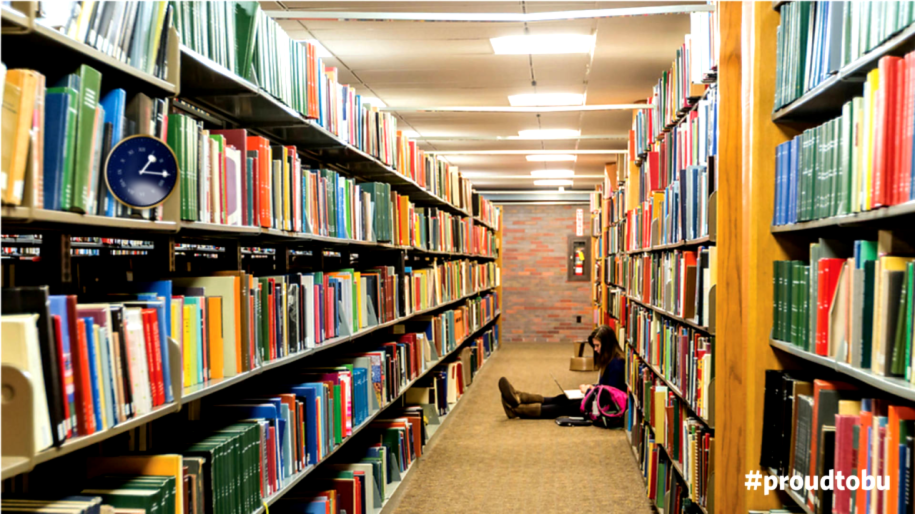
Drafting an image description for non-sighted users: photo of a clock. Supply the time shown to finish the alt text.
1:16
